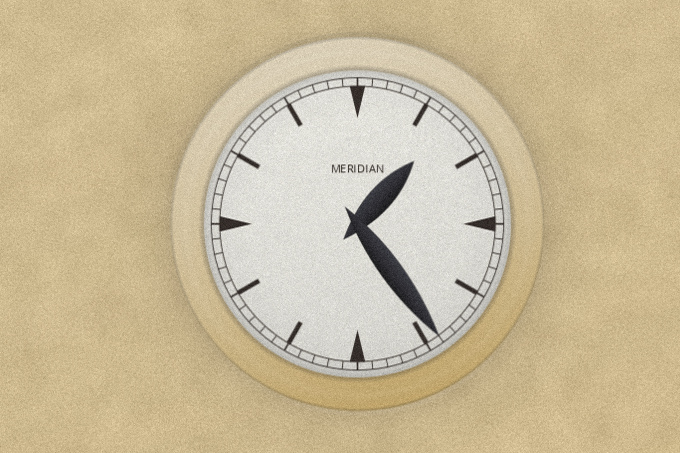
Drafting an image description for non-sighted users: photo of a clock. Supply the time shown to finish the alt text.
1:24
